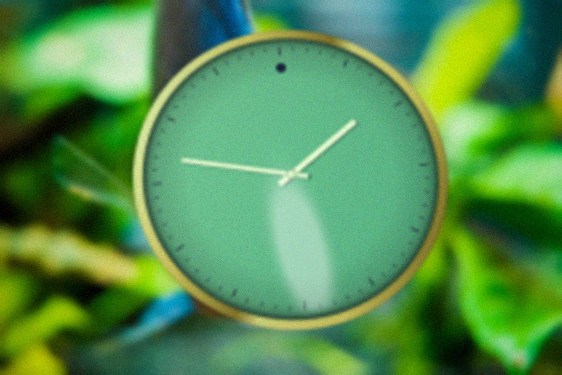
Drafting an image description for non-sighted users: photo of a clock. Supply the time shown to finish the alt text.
1:47
